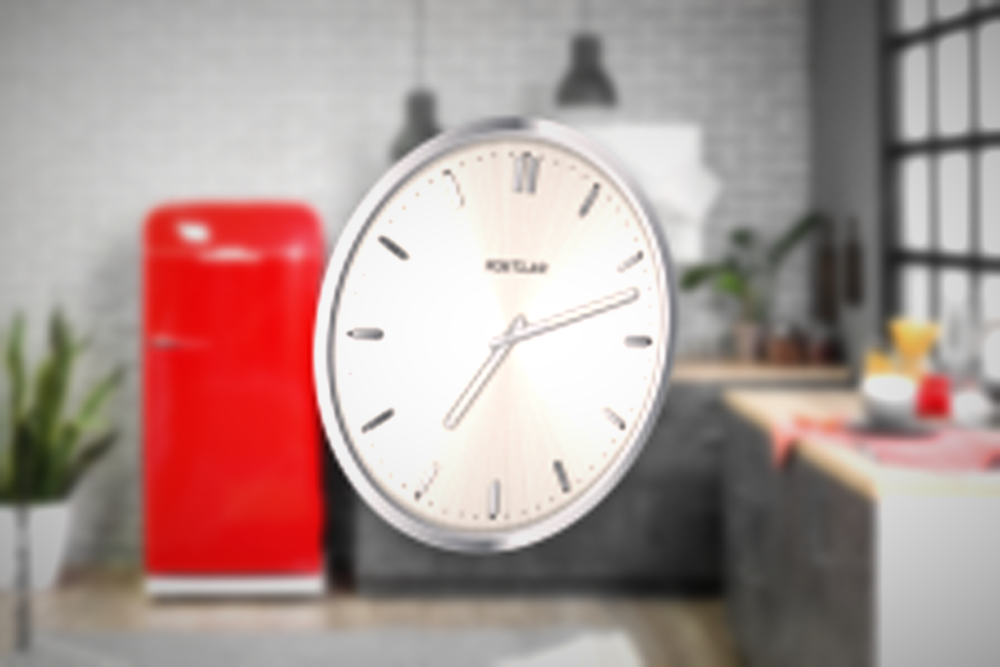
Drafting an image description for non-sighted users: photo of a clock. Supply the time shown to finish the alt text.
7:12
